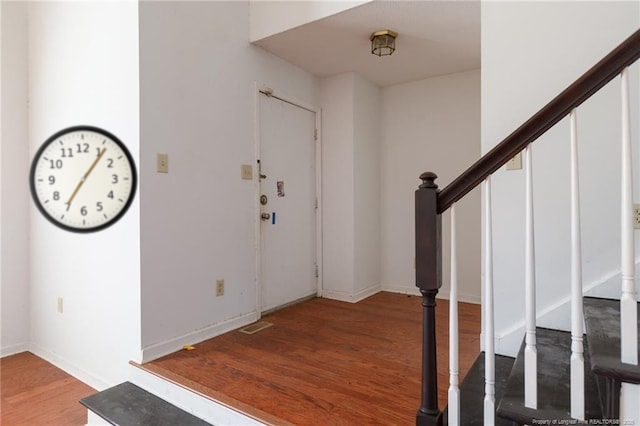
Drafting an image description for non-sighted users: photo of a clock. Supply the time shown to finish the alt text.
7:06
